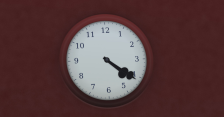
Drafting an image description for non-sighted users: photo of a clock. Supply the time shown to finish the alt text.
4:21
